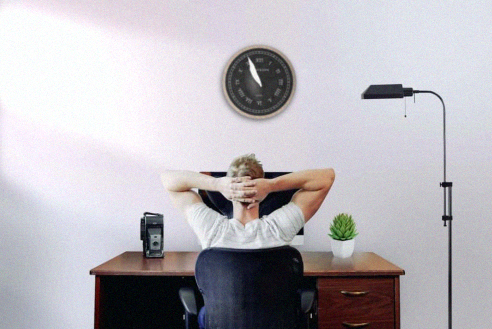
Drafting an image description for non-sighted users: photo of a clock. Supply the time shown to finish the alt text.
10:56
